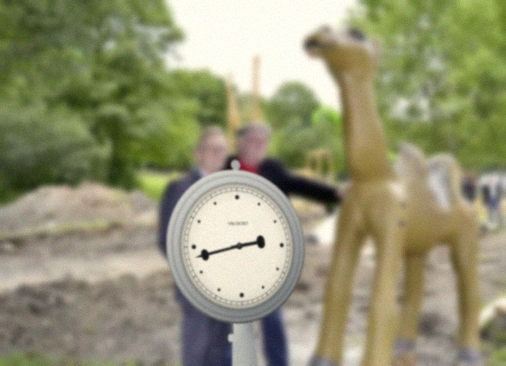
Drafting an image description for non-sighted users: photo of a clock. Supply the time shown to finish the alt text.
2:43
